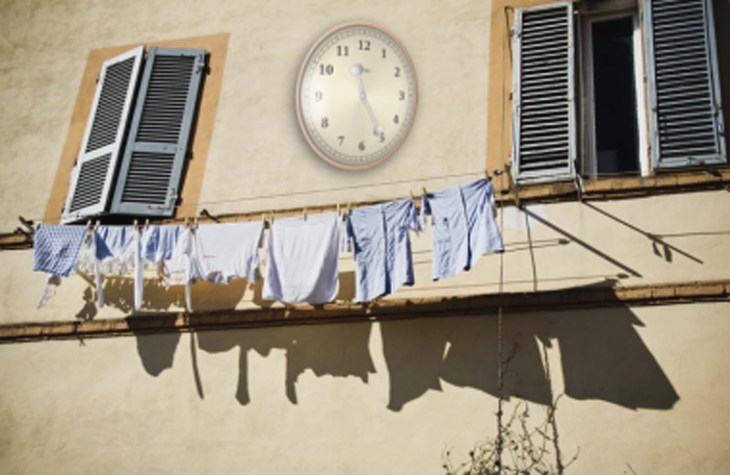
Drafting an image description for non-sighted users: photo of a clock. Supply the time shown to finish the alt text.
11:25
